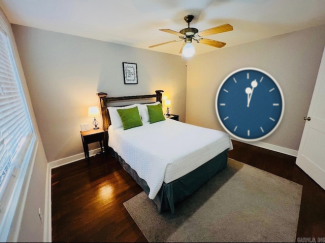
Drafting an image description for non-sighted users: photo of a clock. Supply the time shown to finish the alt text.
12:03
